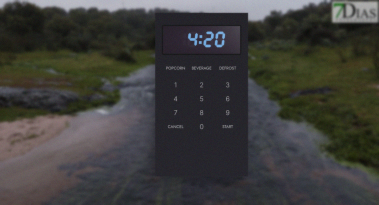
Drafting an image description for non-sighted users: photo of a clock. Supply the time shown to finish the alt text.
4:20
